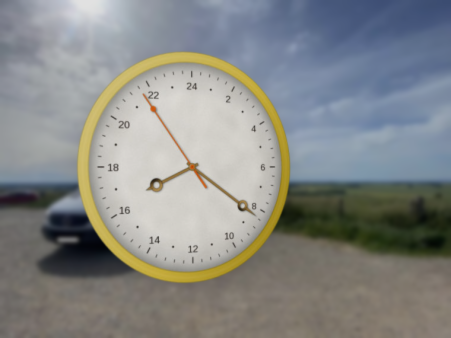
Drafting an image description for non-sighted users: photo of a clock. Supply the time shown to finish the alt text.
16:20:54
